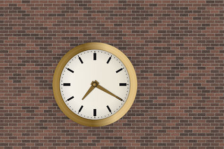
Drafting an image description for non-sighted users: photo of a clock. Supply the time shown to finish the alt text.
7:20
